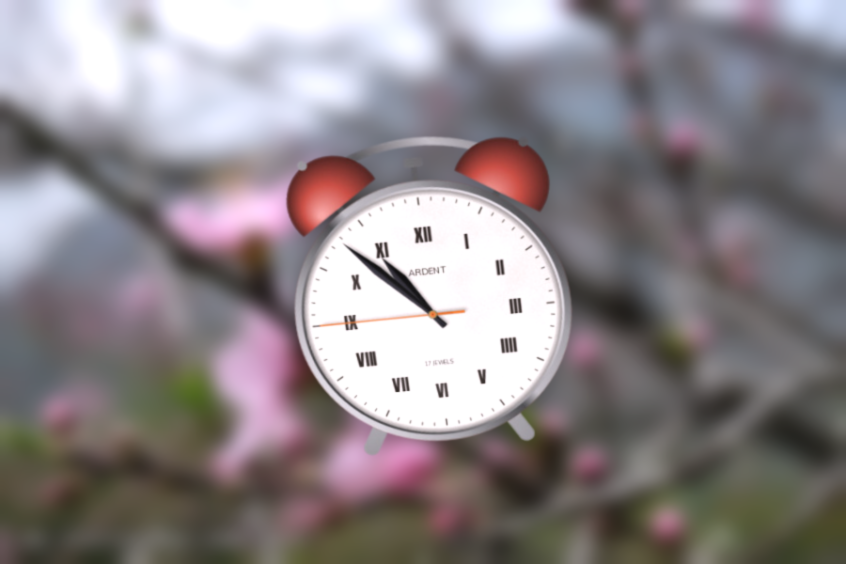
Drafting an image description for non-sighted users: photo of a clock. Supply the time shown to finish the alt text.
10:52:45
